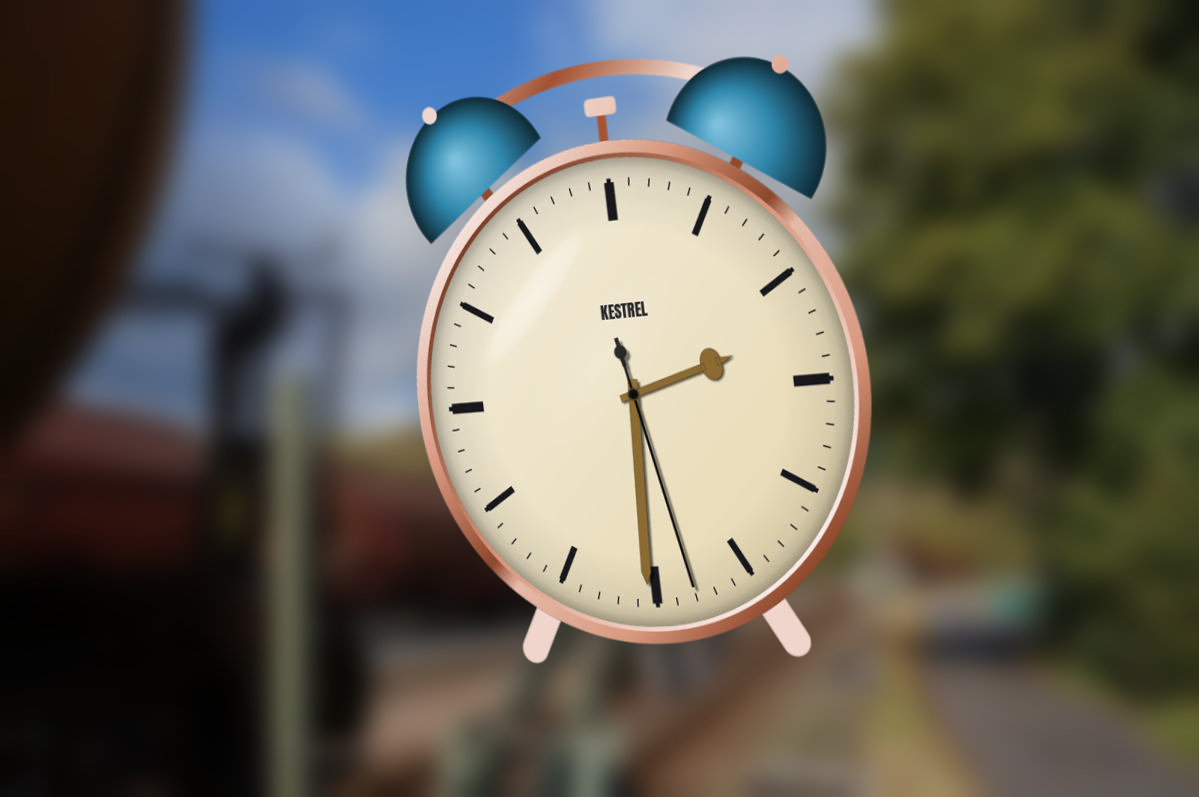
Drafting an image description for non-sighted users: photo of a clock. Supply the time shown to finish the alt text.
2:30:28
